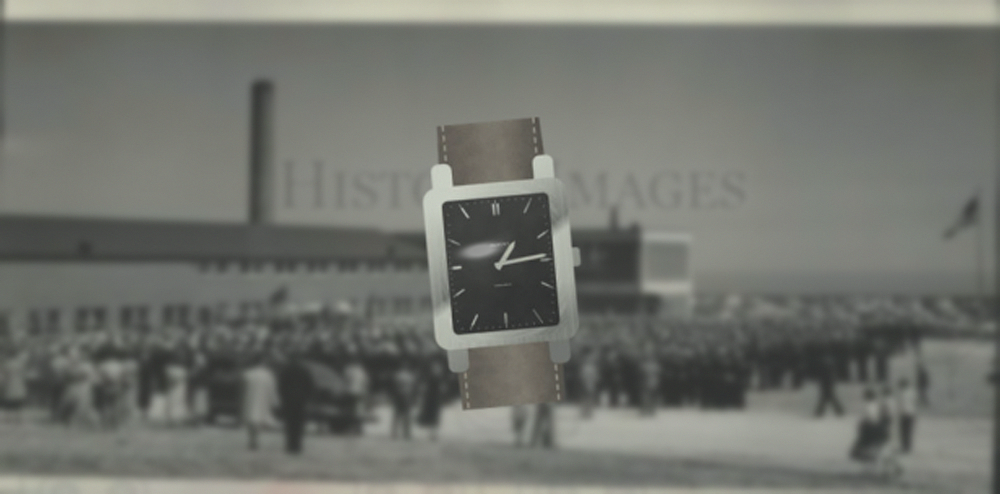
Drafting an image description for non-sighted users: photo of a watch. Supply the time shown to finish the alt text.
1:14
